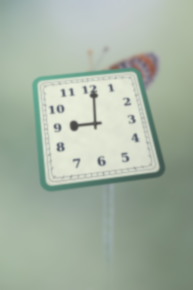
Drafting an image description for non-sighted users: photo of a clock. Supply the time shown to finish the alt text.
9:01
